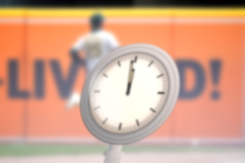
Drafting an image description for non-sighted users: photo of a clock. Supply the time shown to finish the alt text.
11:59
